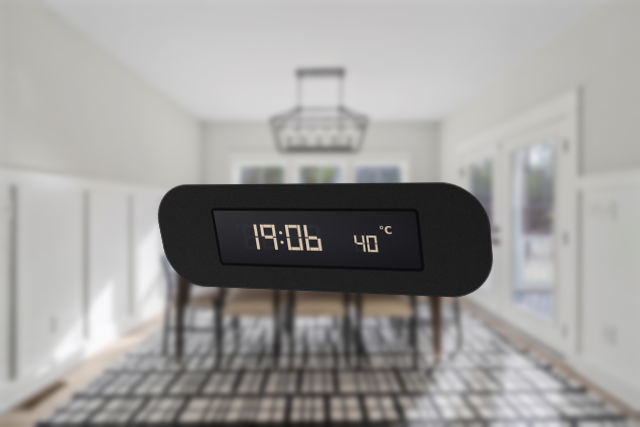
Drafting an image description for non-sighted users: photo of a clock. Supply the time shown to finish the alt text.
19:06
